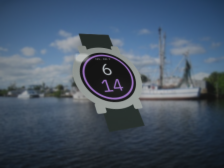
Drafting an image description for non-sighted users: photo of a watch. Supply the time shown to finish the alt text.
6:14
